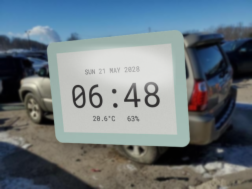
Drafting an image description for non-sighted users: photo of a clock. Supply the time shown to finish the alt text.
6:48
